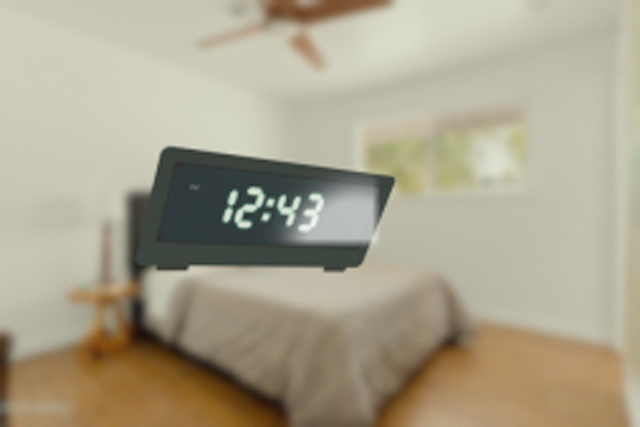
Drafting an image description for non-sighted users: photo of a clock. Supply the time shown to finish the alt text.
12:43
